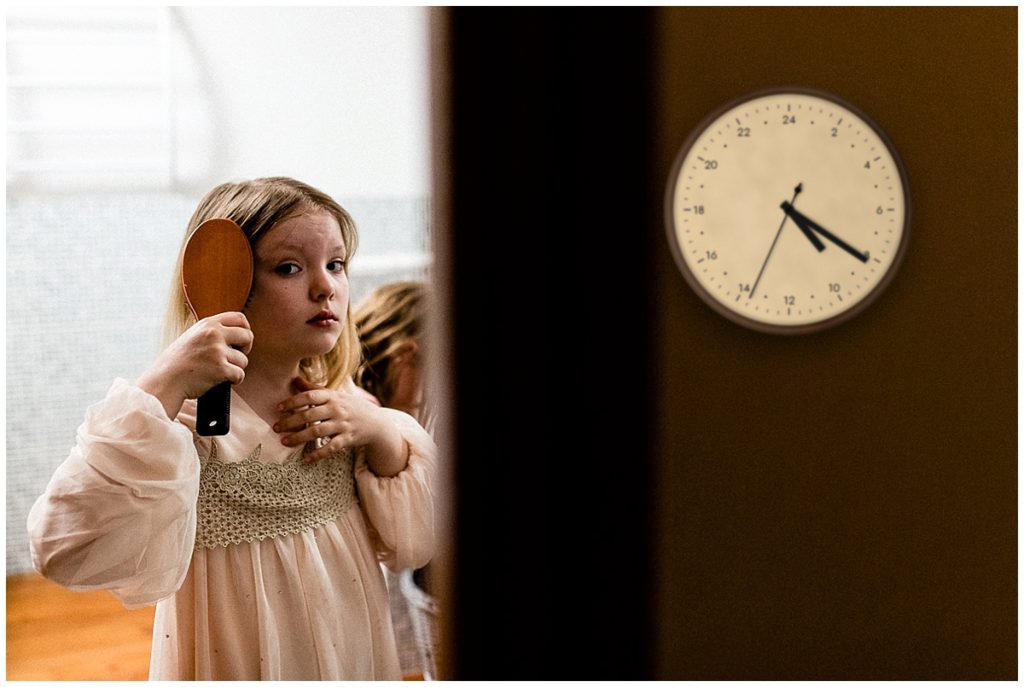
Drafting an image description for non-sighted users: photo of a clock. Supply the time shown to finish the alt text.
9:20:34
